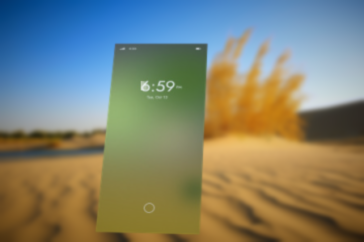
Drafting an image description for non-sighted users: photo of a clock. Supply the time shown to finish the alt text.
6:59
